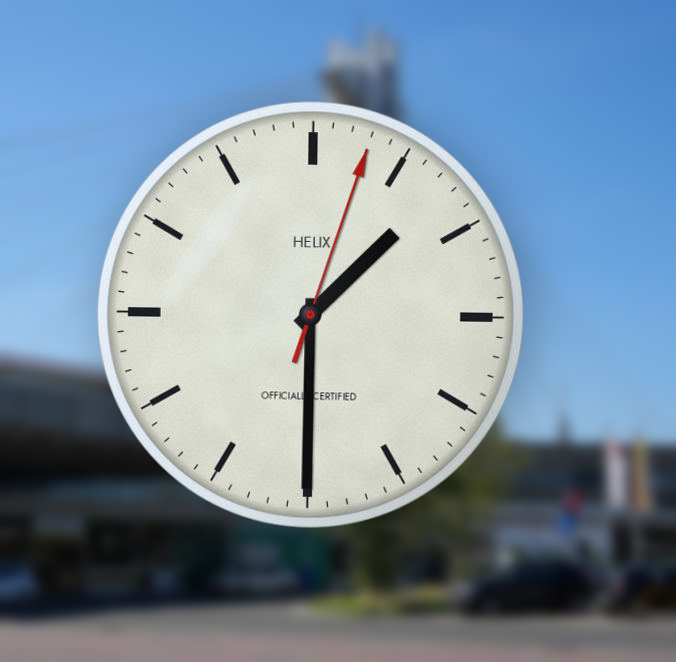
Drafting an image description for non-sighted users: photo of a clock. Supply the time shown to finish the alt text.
1:30:03
